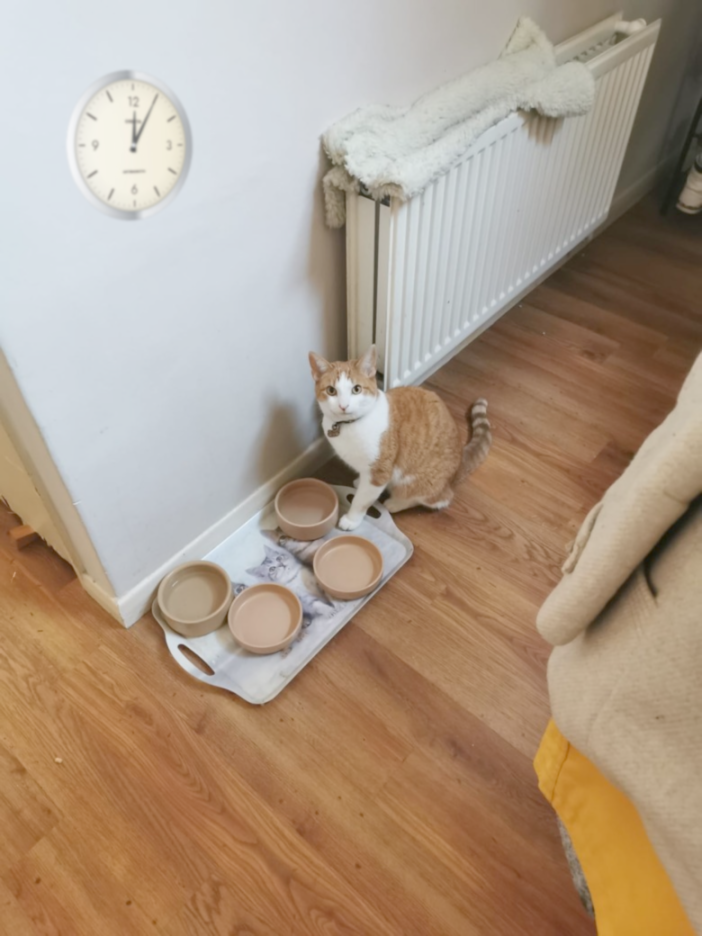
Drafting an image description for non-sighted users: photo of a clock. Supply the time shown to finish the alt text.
12:05
